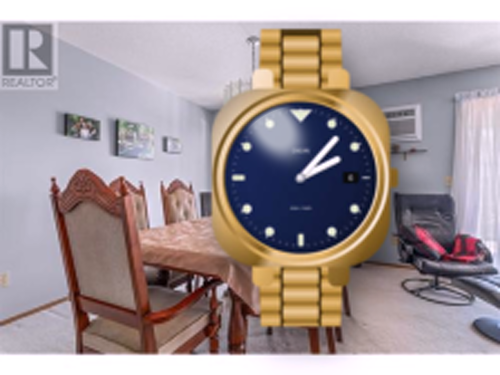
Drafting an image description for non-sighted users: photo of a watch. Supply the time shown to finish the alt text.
2:07
